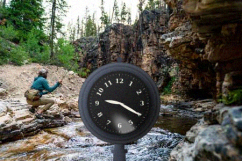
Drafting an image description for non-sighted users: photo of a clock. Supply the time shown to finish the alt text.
9:20
